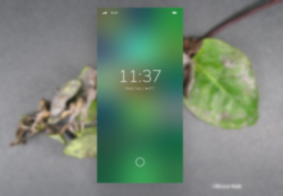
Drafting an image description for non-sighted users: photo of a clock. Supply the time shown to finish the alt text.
11:37
